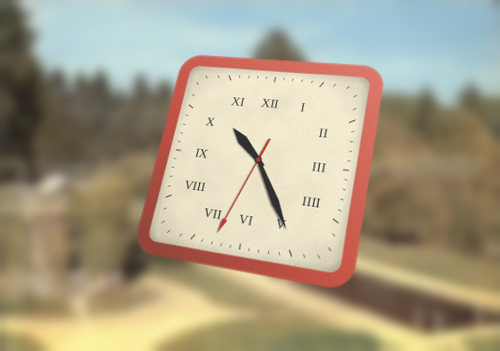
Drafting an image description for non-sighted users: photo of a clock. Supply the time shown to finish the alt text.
10:24:33
